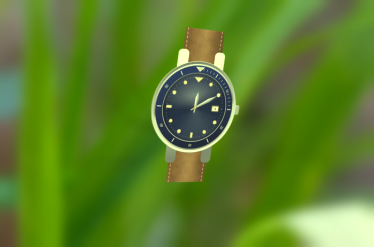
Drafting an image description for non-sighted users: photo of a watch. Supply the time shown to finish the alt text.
12:10
